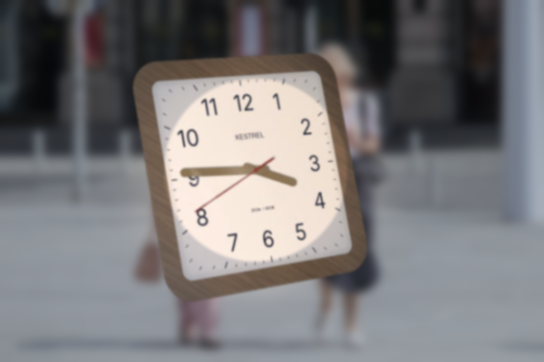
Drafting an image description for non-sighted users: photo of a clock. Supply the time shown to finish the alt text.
3:45:41
